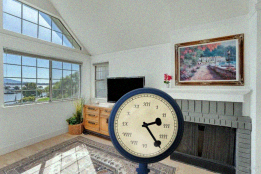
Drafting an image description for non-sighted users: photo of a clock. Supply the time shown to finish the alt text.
2:24
